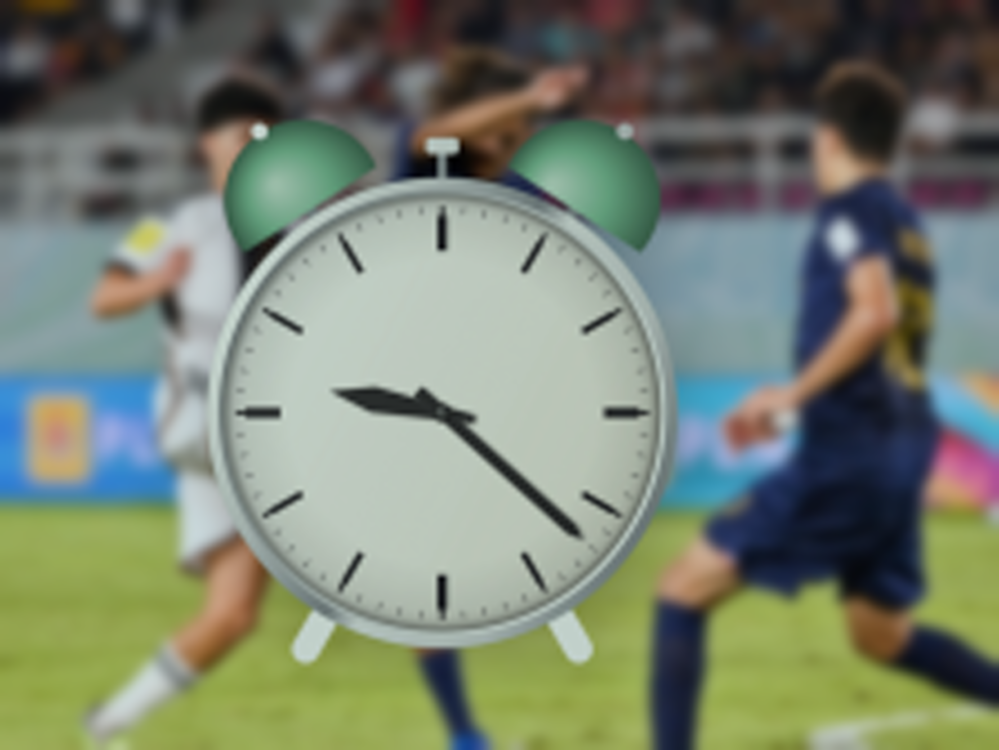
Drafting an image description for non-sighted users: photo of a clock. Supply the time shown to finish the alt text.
9:22
